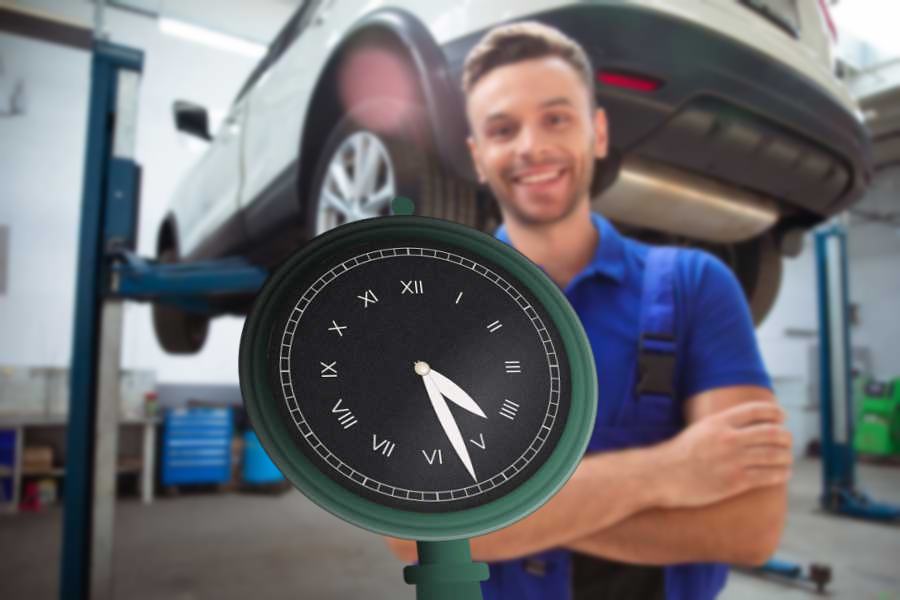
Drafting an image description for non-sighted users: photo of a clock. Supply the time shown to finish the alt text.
4:27
